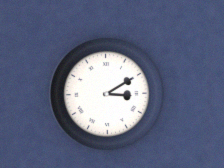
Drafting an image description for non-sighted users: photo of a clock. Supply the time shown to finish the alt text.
3:10
